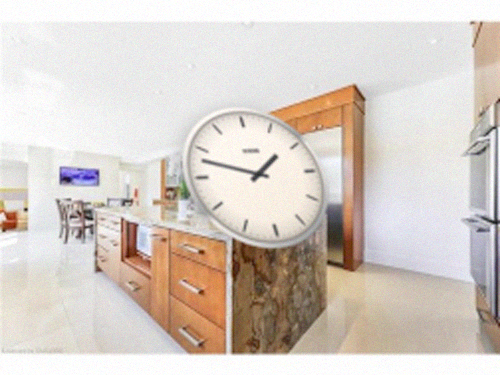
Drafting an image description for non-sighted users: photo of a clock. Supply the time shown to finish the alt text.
1:48
